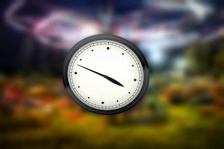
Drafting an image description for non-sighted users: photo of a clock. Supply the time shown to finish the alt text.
3:48
